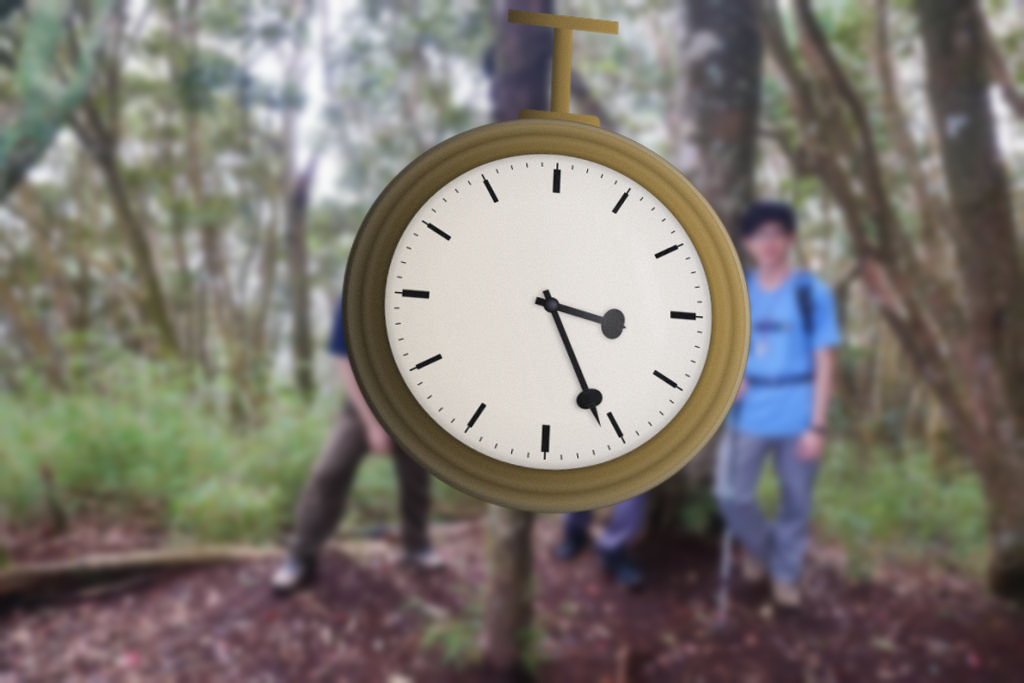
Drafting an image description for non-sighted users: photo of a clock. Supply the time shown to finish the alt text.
3:26
